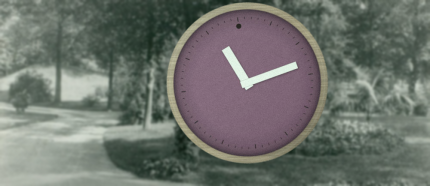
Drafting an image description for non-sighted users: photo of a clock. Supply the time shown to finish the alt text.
11:13
